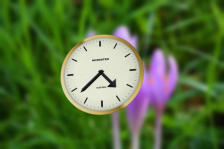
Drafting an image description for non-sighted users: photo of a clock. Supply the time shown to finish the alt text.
4:38
